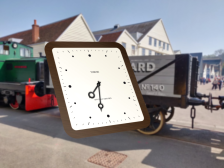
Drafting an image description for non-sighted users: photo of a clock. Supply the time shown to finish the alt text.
7:32
